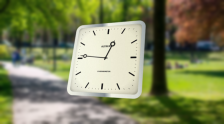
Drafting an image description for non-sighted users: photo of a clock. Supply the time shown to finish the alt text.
12:46
